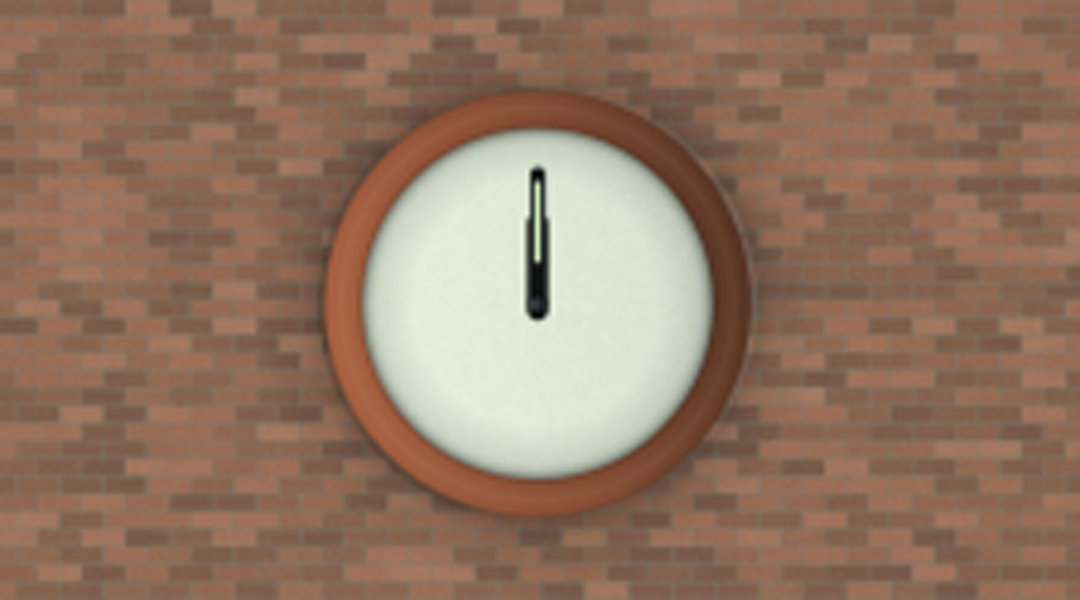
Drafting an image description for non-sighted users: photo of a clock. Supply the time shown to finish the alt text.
12:00
